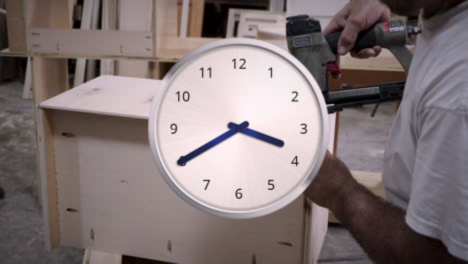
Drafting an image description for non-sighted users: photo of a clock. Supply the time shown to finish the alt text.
3:40
